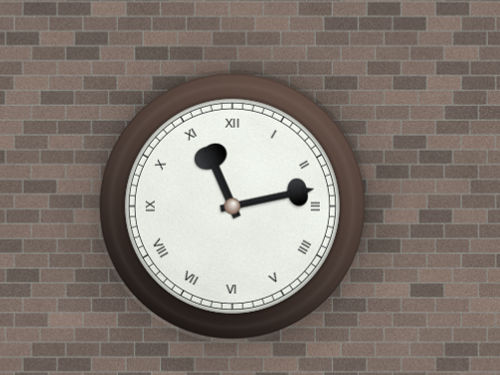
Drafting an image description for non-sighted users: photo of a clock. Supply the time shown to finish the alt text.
11:13
